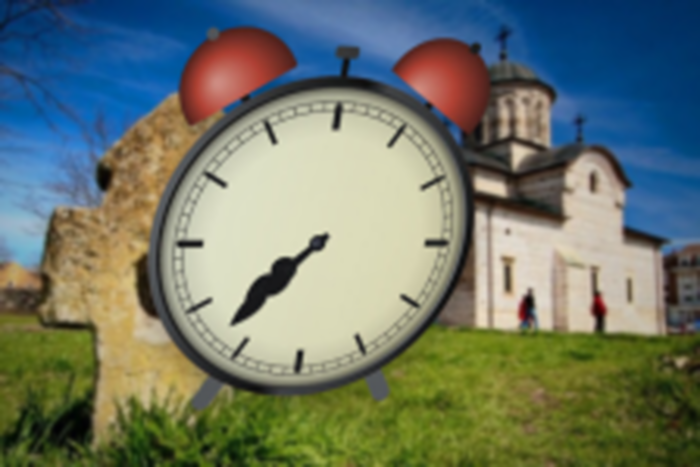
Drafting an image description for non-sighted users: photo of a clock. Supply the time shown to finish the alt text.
7:37
